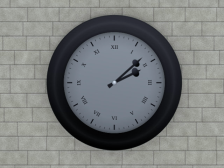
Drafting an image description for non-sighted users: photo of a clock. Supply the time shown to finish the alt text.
2:08
